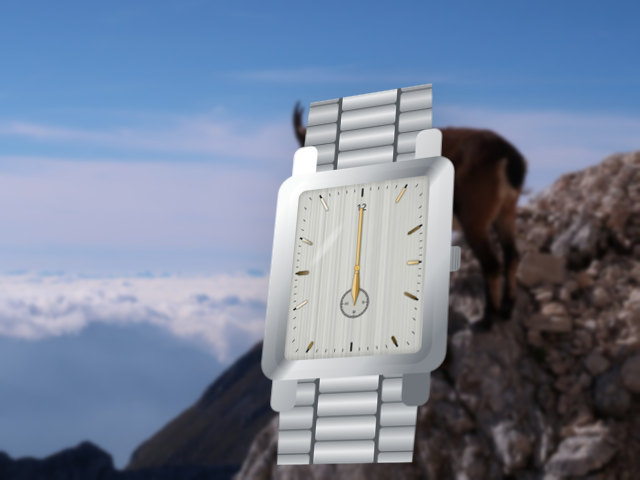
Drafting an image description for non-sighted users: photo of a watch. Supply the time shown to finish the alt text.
6:00
